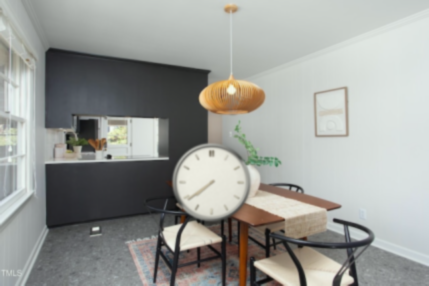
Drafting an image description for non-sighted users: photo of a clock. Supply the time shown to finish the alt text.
7:39
